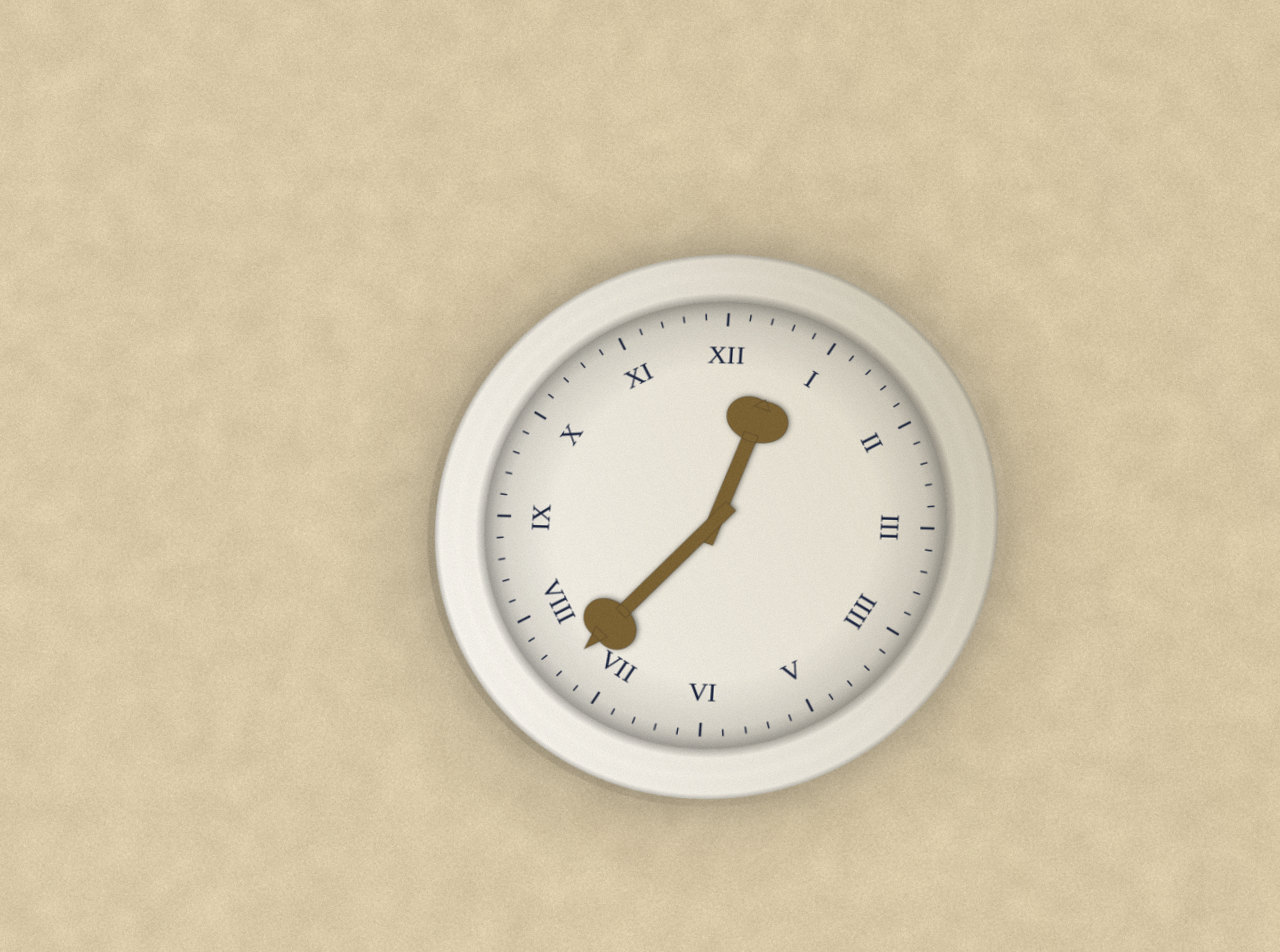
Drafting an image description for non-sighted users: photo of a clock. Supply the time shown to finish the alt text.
12:37
